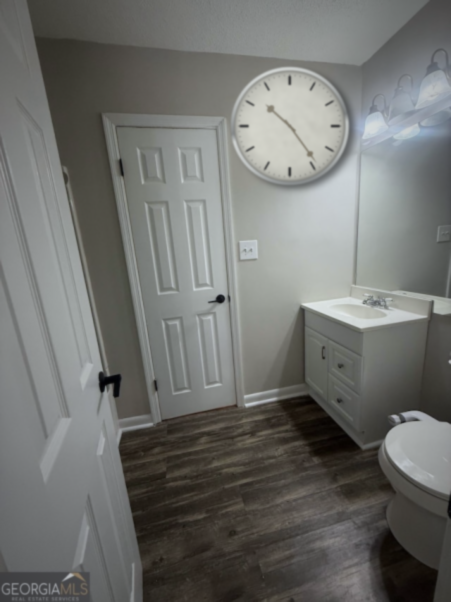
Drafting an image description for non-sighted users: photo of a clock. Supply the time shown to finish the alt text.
10:24
